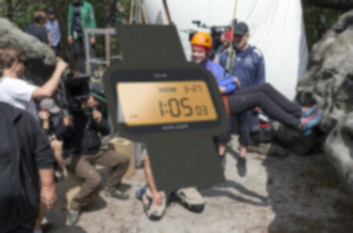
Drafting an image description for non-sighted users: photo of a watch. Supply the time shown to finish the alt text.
1:05
